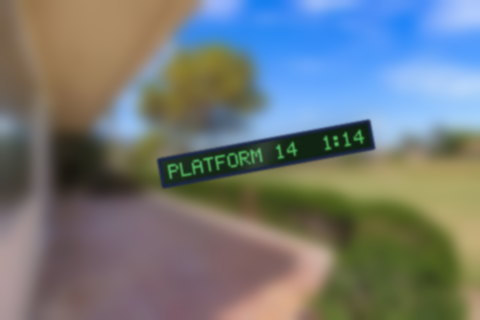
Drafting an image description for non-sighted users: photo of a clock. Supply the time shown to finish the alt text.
1:14
